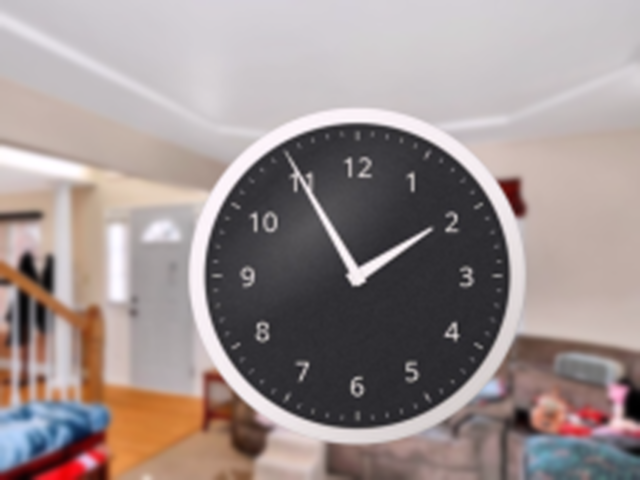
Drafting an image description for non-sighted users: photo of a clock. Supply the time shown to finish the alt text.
1:55
